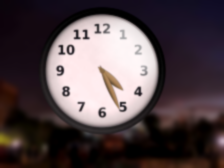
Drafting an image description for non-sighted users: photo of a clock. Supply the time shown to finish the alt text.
4:26
